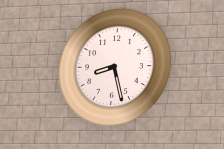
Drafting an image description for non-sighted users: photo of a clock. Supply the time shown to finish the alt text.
8:27
